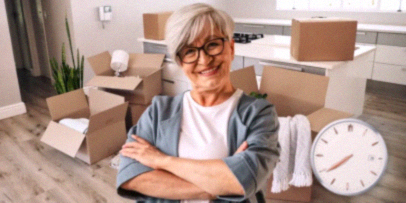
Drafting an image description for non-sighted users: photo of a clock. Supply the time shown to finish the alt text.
7:39
